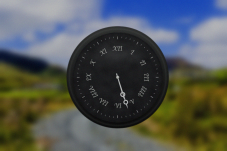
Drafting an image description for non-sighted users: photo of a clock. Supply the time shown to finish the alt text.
5:27
